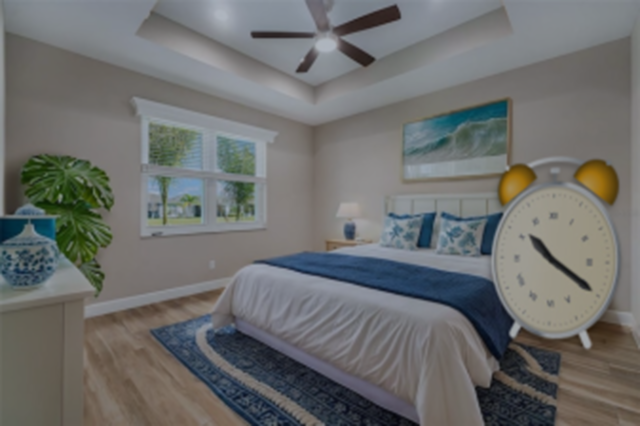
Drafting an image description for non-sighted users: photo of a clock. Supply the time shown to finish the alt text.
10:20
